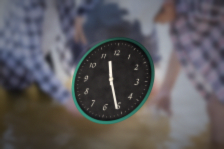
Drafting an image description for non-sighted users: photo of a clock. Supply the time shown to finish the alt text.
11:26
